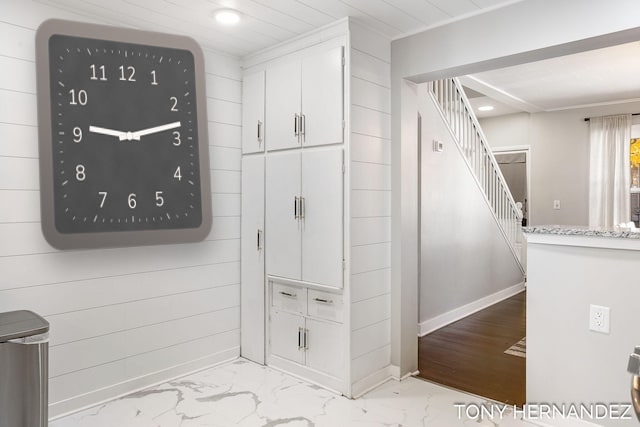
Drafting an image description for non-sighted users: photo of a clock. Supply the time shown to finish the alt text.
9:13
